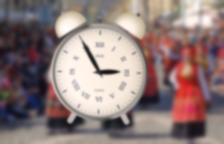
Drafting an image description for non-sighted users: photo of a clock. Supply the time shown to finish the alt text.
2:55
